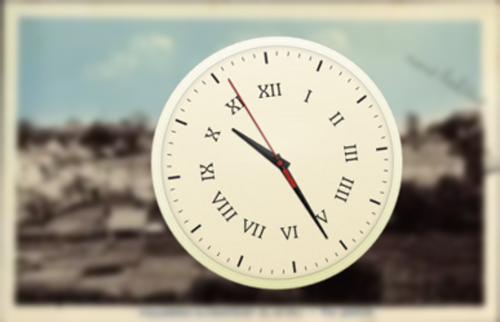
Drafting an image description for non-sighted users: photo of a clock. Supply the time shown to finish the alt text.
10:25:56
